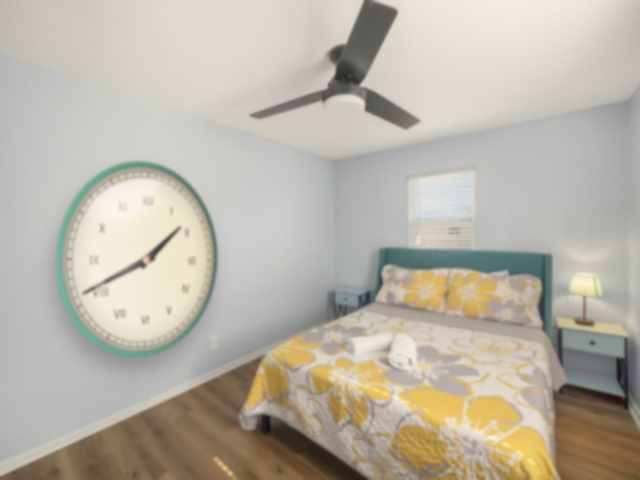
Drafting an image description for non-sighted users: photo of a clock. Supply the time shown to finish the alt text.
1:41
